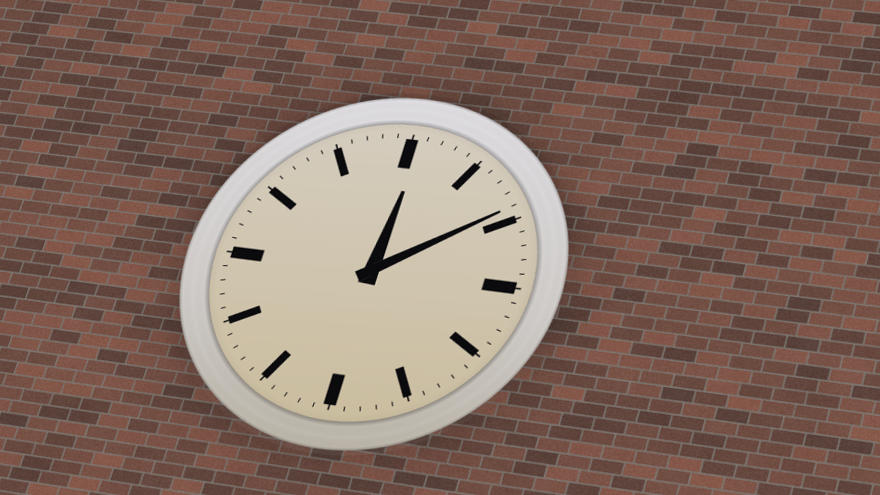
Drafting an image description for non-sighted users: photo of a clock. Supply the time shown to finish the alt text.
12:09
